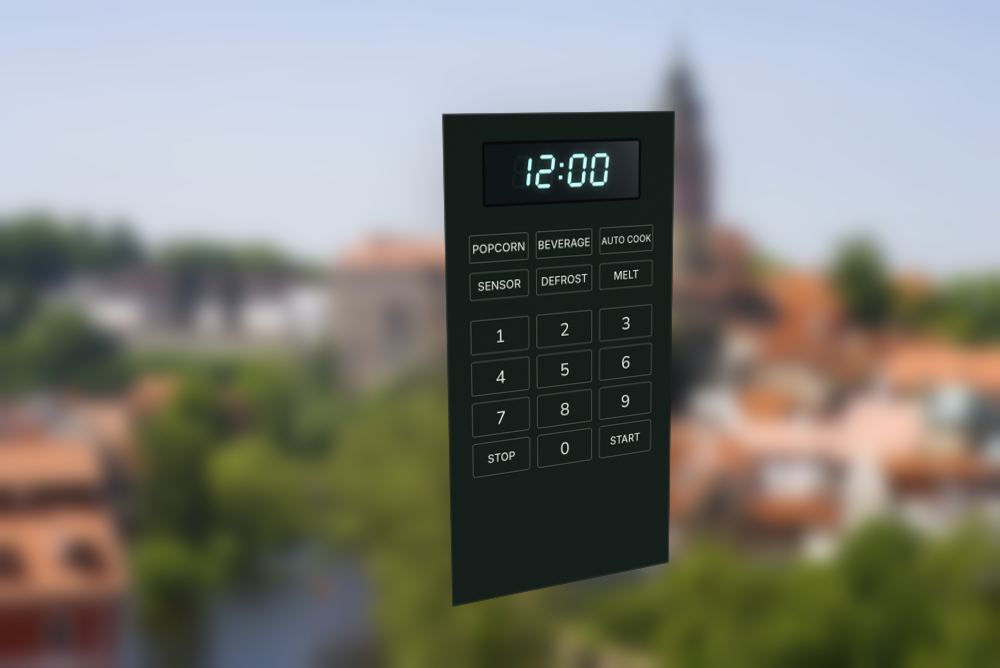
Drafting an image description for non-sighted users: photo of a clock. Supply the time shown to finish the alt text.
12:00
